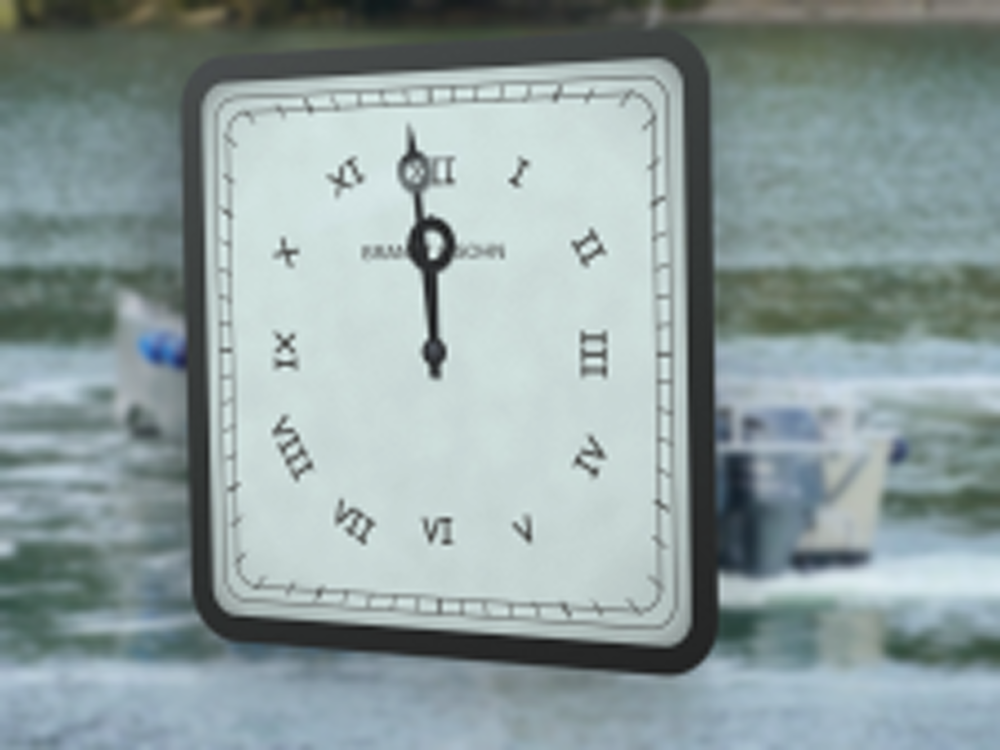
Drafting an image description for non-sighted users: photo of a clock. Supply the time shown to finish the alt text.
11:59
